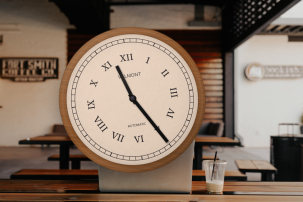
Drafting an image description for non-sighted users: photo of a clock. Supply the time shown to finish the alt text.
11:25
